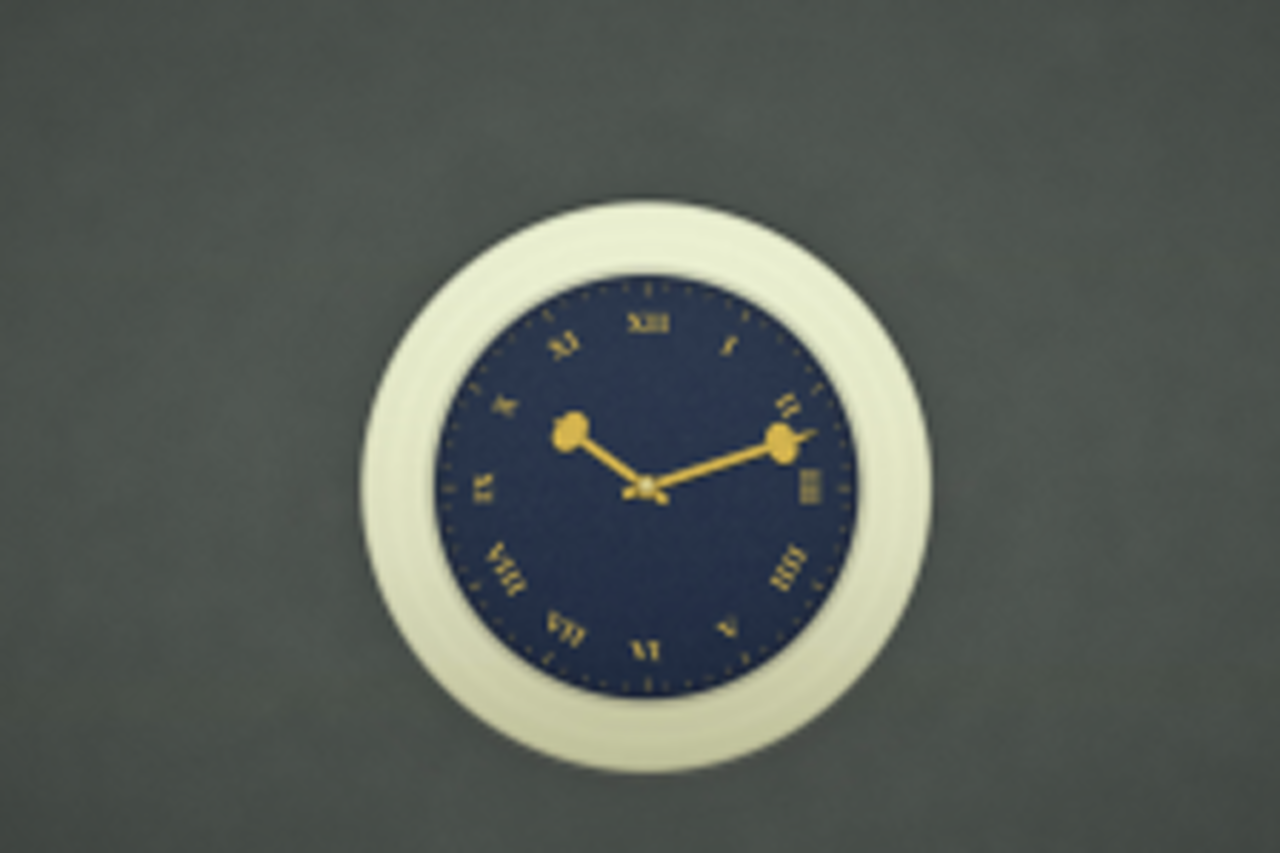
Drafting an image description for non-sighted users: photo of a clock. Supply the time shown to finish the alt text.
10:12
